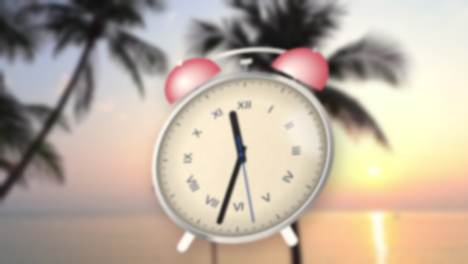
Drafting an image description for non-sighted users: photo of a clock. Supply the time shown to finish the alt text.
11:32:28
